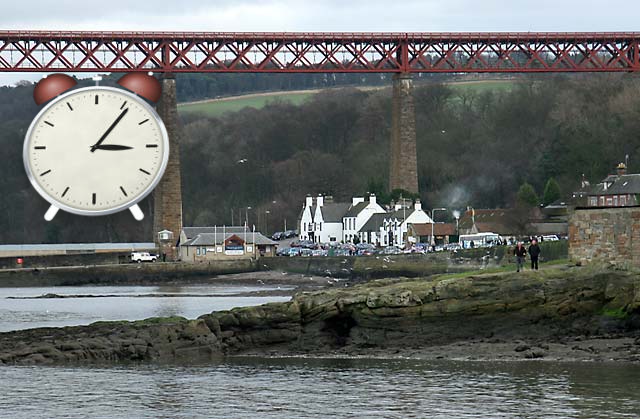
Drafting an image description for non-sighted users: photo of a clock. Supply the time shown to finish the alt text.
3:06
